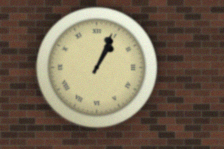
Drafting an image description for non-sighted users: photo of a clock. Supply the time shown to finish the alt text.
1:04
